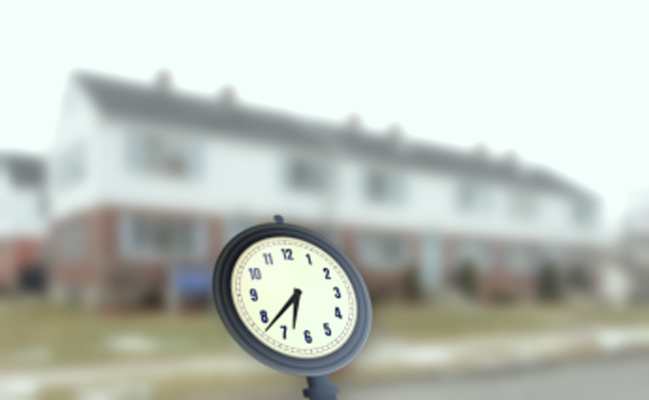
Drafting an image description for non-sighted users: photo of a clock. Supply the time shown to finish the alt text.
6:38
